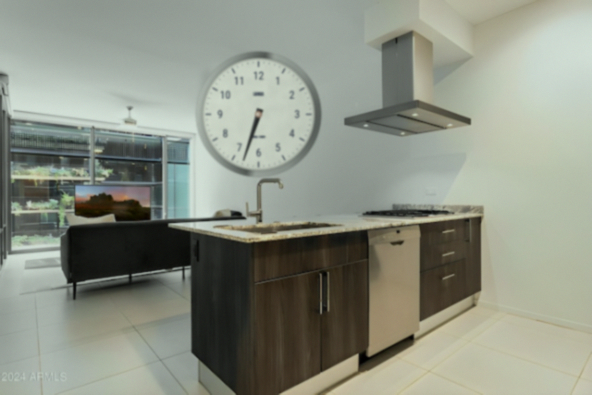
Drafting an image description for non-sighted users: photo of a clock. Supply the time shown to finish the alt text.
6:33
